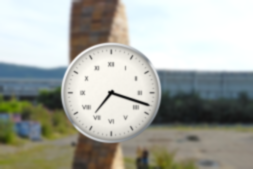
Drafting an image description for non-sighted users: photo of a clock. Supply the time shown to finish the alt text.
7:18
